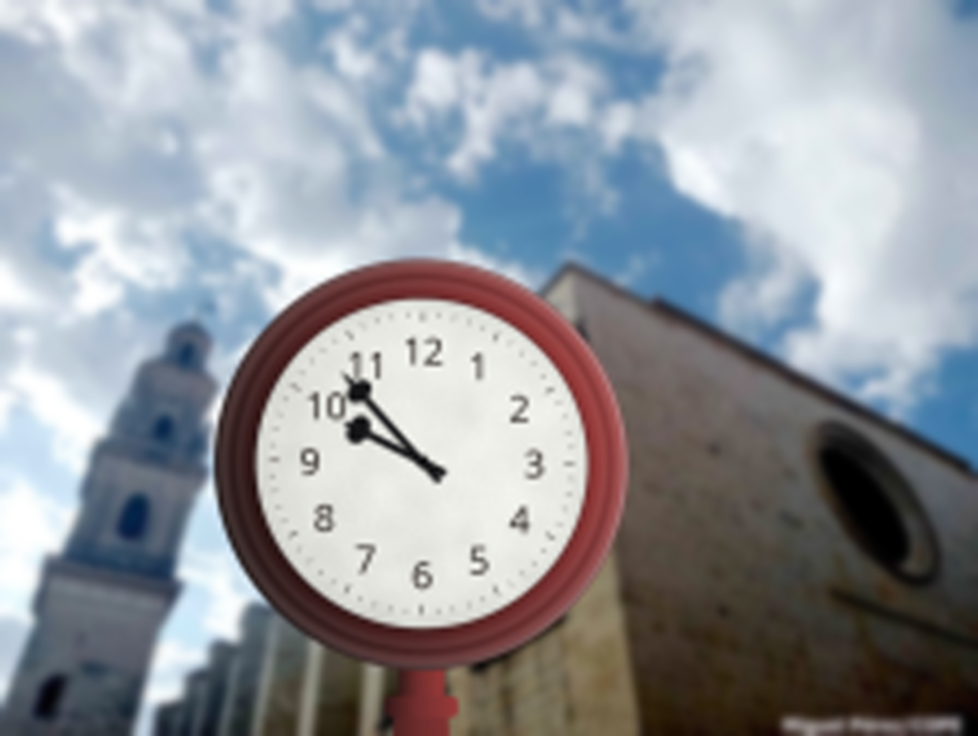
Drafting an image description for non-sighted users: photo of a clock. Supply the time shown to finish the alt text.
9:53
